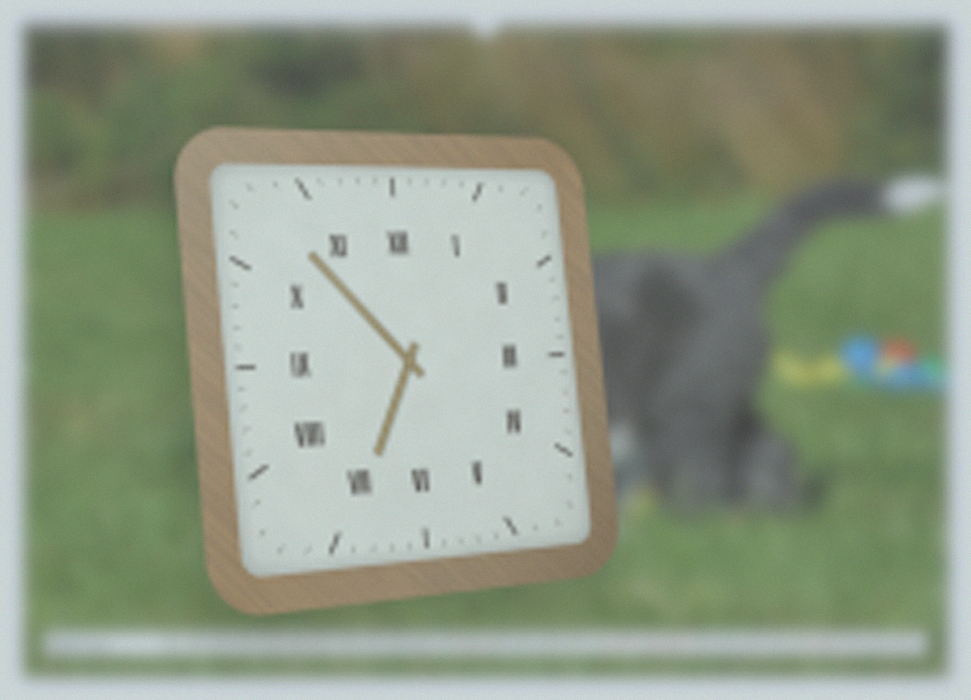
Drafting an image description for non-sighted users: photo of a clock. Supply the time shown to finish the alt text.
6:53
